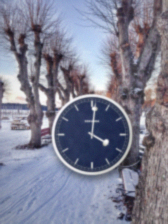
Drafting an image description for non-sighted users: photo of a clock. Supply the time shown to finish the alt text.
4:01
